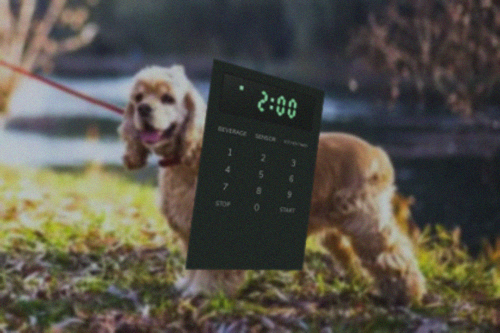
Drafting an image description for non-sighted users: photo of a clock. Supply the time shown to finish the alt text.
2:00
